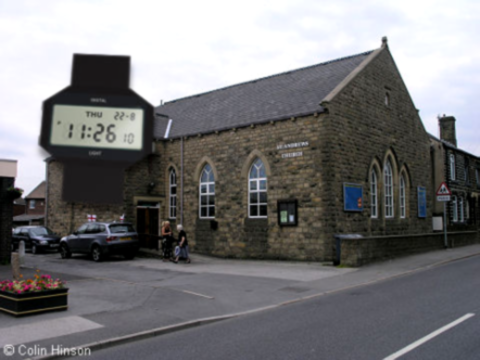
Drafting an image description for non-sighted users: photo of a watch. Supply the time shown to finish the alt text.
11:26:10
